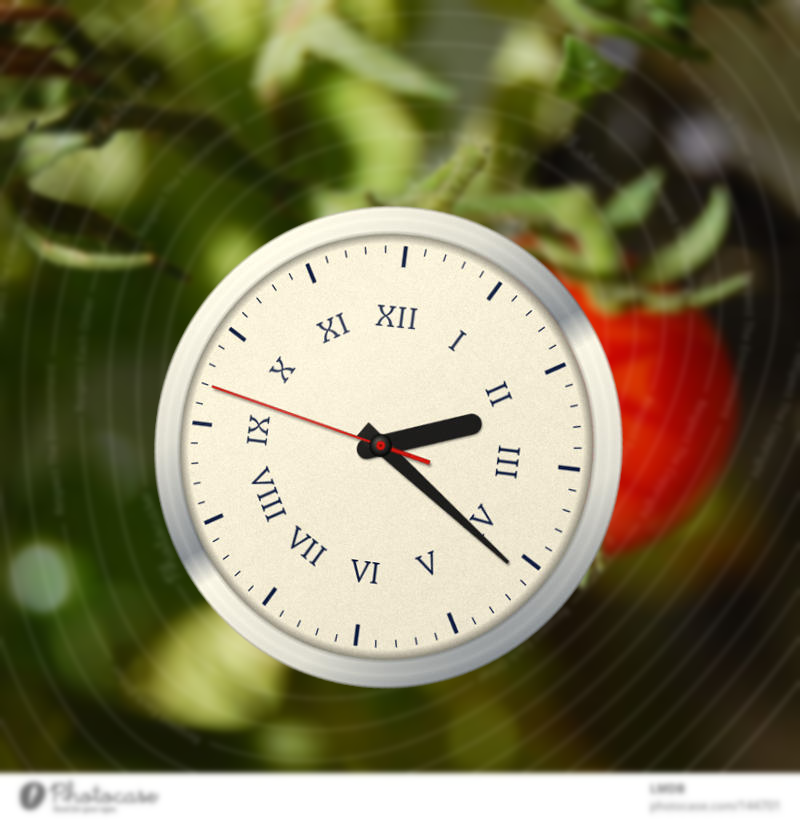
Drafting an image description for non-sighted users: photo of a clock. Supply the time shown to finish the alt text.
2:20:47
